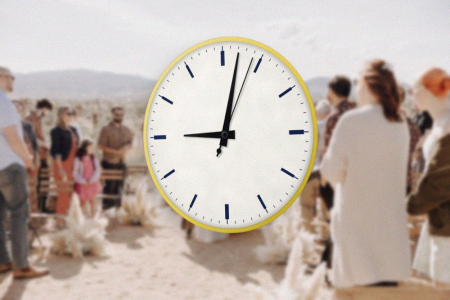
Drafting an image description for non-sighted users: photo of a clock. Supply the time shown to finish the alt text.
9:02:04
